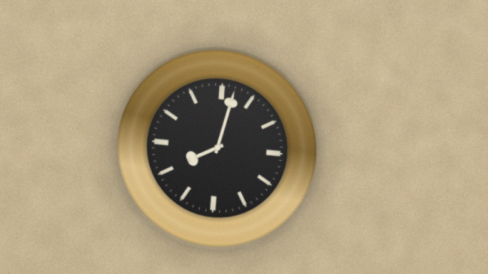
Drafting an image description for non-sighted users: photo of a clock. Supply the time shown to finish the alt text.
8:02
